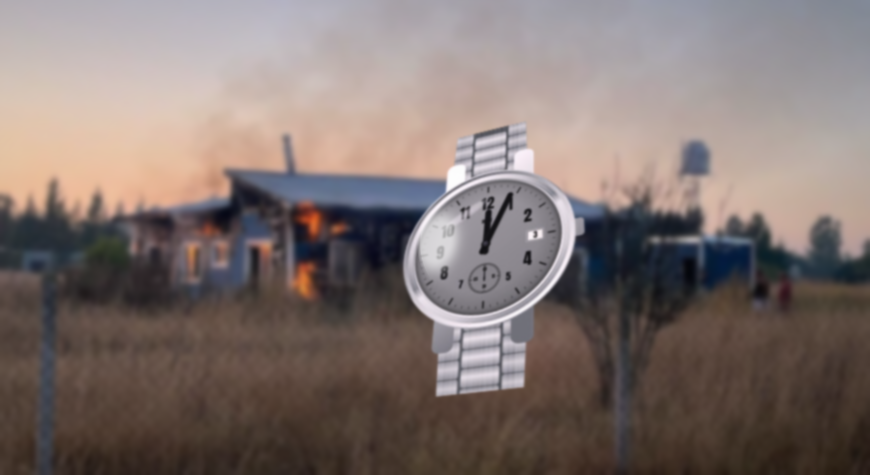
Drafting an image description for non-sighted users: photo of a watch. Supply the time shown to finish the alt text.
12:04
